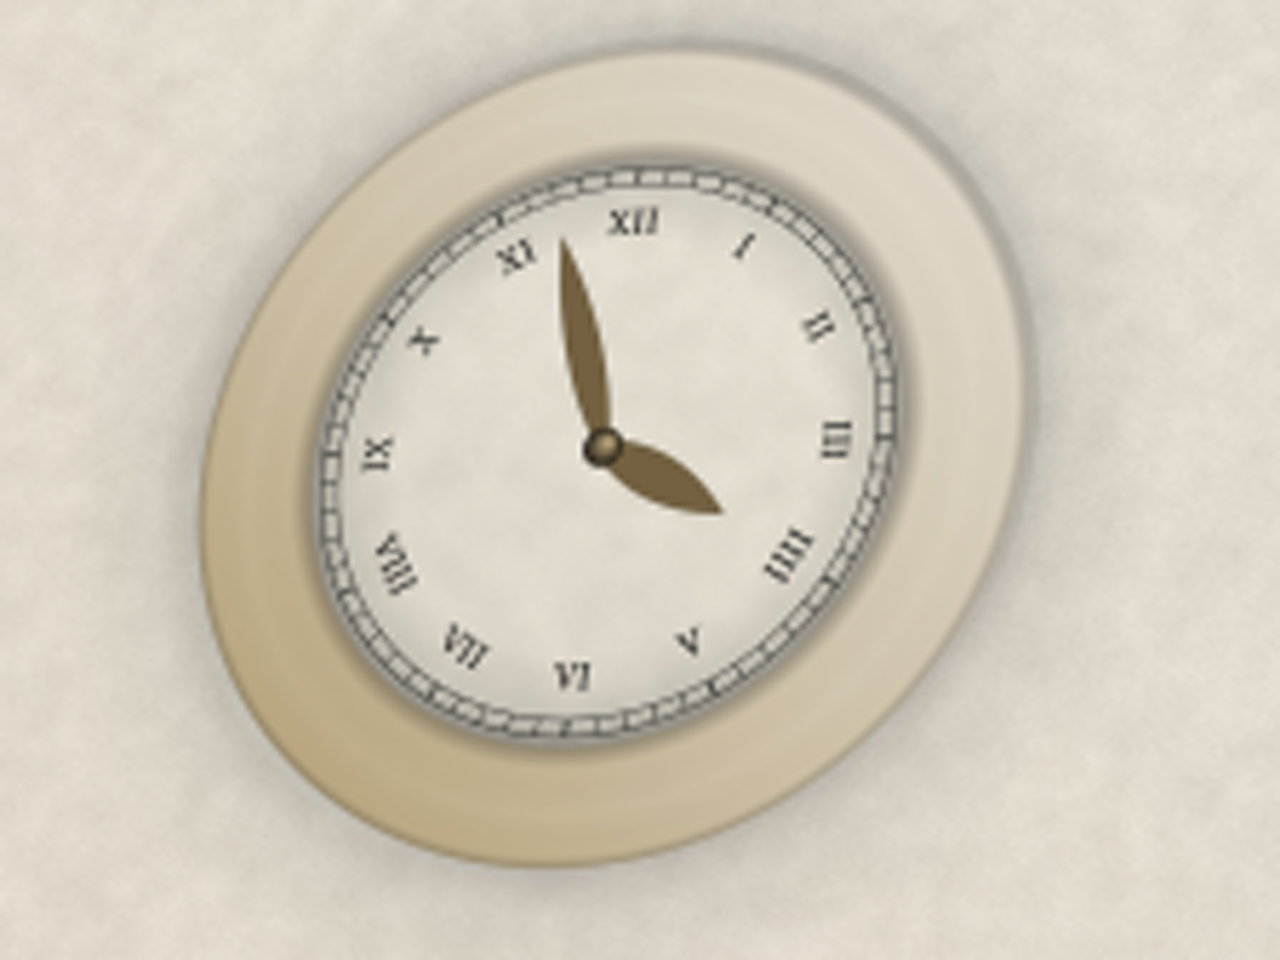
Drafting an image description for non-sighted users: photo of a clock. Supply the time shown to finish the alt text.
3:57
